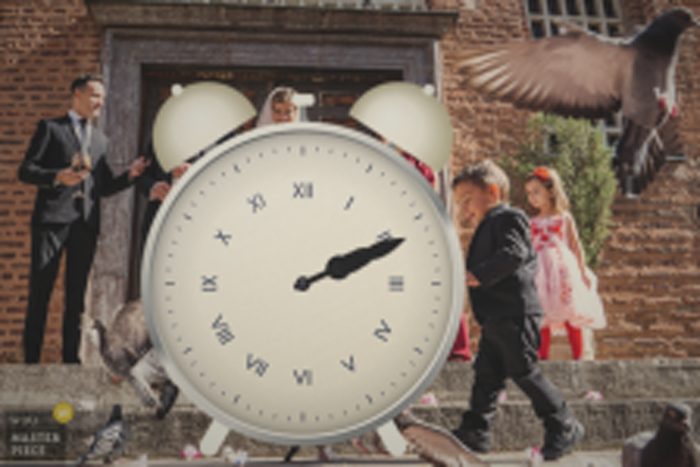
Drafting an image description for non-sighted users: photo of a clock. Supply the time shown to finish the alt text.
2:11
